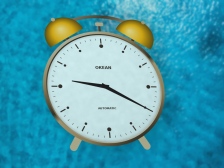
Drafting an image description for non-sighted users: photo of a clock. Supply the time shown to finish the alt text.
9:20
